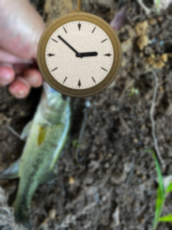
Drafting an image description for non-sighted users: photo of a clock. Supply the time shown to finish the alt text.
2:52
